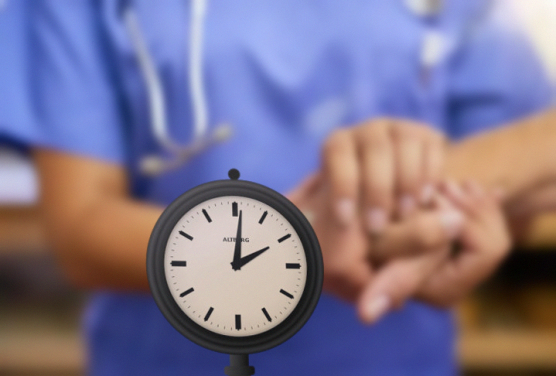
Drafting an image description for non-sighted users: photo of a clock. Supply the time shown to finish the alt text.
2:01
